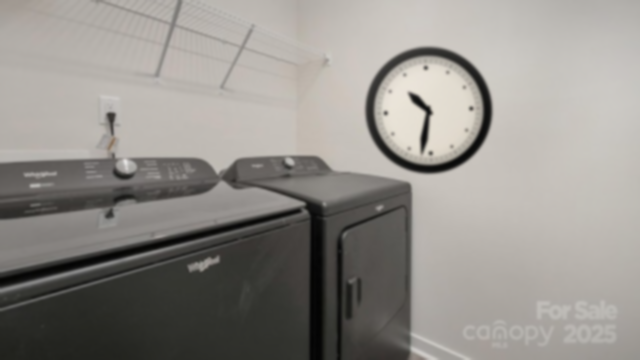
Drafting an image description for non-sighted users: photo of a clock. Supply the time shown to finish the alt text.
10:32
